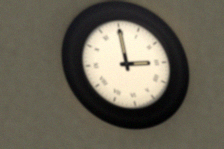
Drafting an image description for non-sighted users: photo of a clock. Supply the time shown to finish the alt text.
3:00
